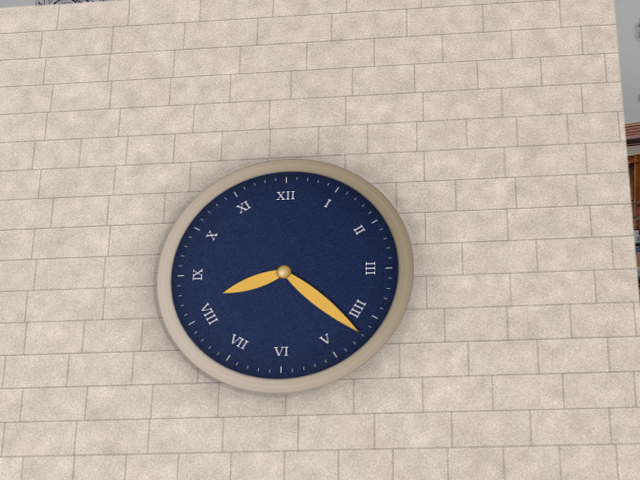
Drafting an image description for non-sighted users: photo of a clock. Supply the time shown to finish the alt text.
8:22
